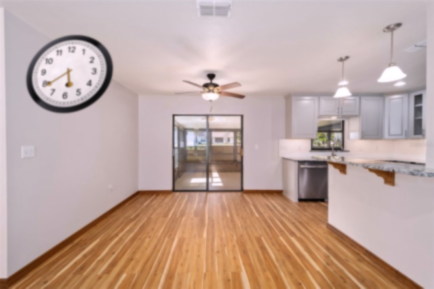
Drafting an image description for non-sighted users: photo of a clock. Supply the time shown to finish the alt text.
5:39
